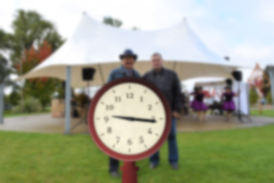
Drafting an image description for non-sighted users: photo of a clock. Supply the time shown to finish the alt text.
9:16
